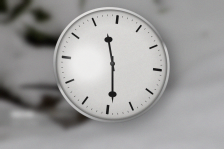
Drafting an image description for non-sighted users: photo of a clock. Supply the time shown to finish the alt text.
11:29
